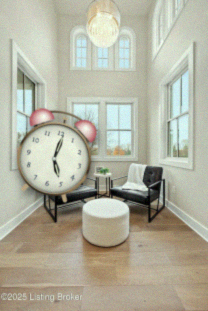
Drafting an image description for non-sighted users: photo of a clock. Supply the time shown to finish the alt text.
5:01
